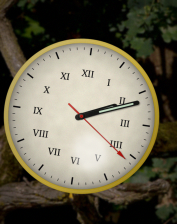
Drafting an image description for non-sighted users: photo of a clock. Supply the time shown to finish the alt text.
2:11:21
